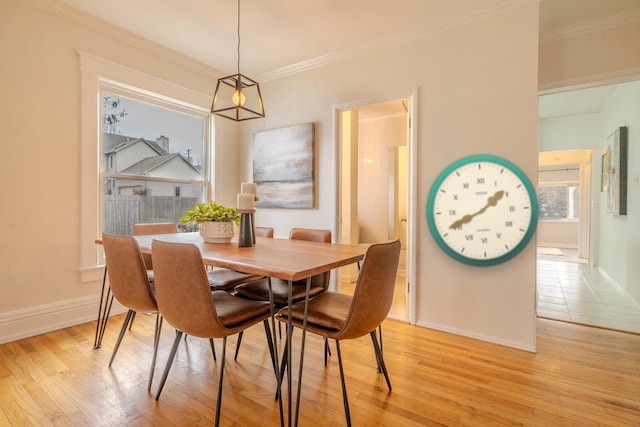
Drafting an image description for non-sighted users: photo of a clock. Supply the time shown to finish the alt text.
1:41
